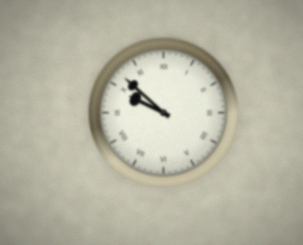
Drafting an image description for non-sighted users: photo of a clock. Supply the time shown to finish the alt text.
9:52
